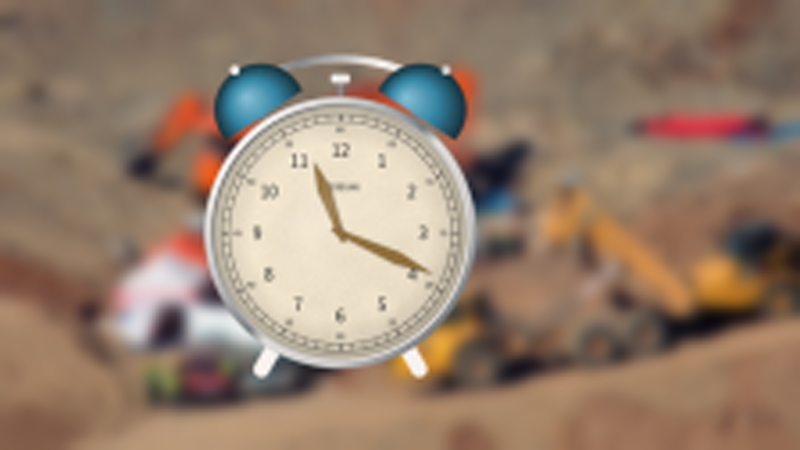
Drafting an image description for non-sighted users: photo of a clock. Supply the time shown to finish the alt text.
11:19
